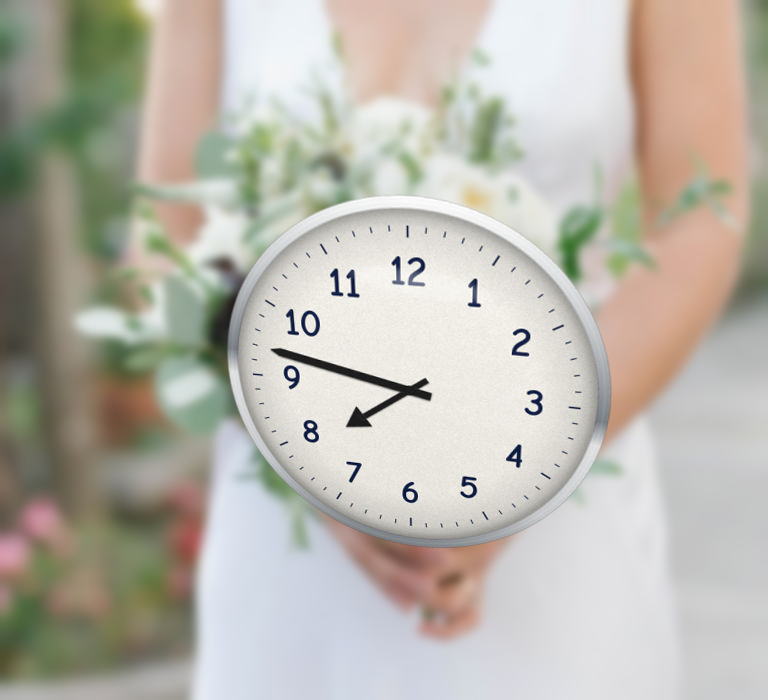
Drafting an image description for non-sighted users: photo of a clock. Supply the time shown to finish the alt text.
7:47
